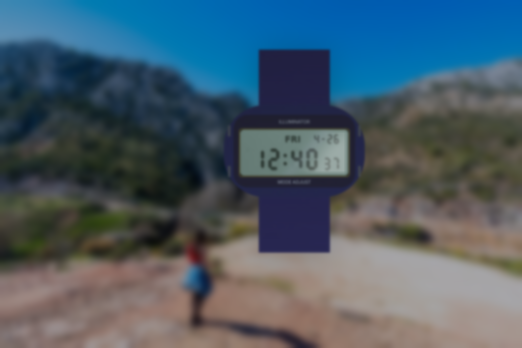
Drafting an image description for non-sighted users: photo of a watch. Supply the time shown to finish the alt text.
12:40:37
